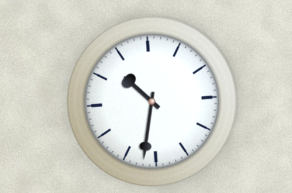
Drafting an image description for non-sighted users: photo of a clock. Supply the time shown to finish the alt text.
10:32
